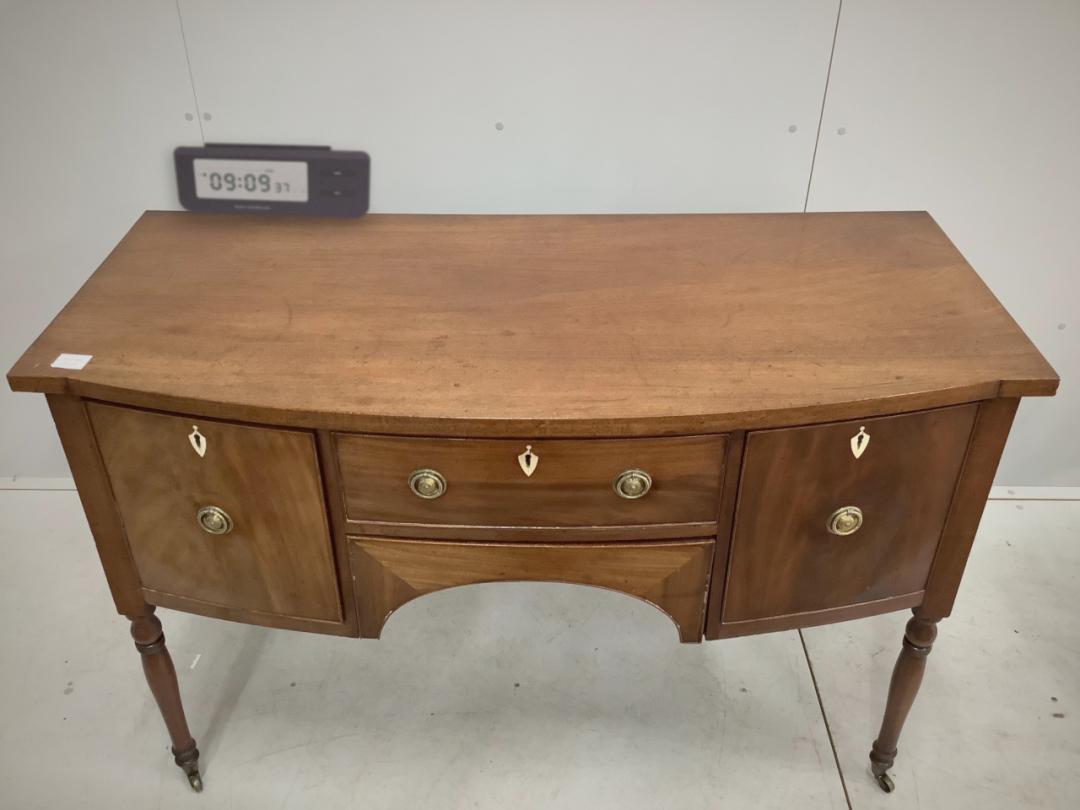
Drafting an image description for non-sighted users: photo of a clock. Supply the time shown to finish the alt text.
9:09
